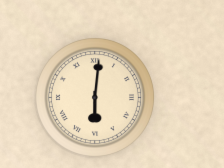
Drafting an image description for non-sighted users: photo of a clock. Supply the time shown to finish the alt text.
6:01
